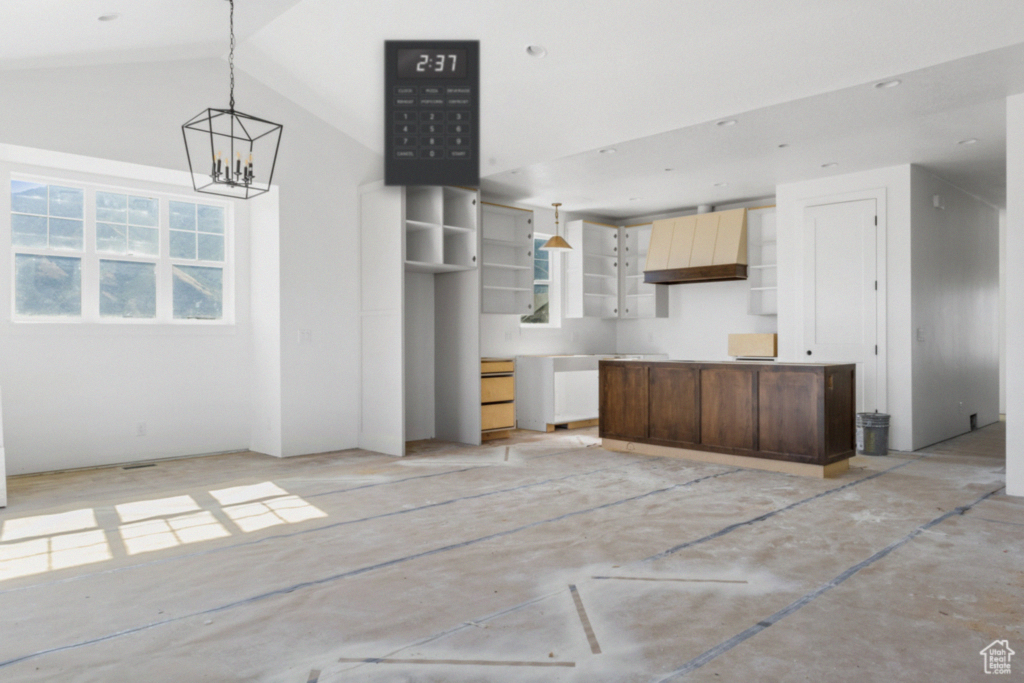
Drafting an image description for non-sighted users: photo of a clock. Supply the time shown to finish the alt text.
2:37
